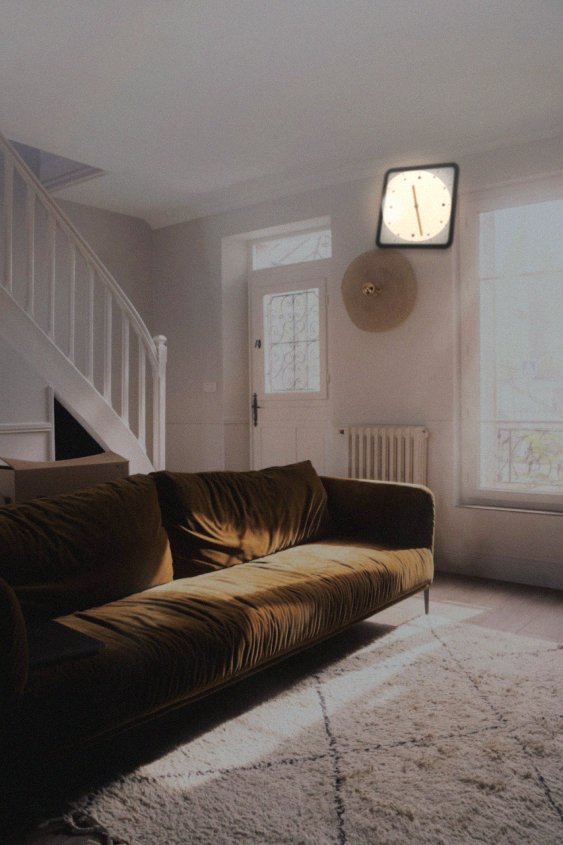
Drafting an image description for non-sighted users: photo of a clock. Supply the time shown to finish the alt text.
11:27
